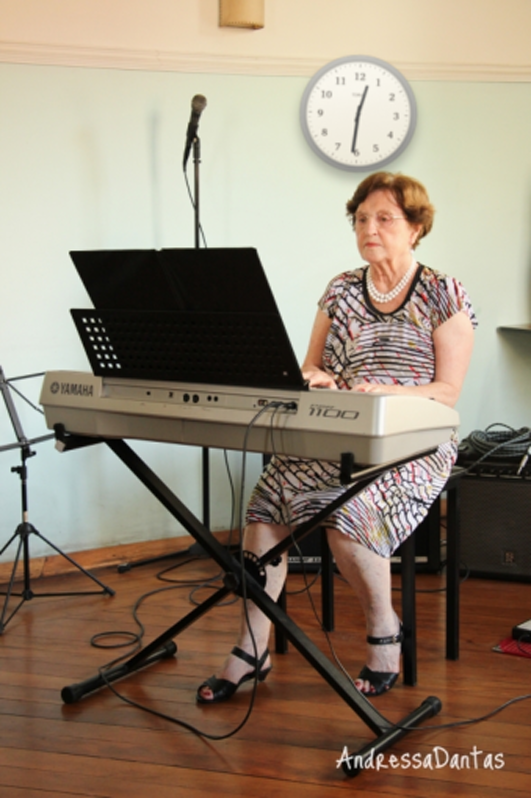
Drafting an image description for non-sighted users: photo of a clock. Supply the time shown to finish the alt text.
12:31
